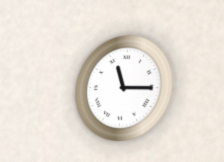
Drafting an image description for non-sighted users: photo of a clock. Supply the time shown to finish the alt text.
11:15
